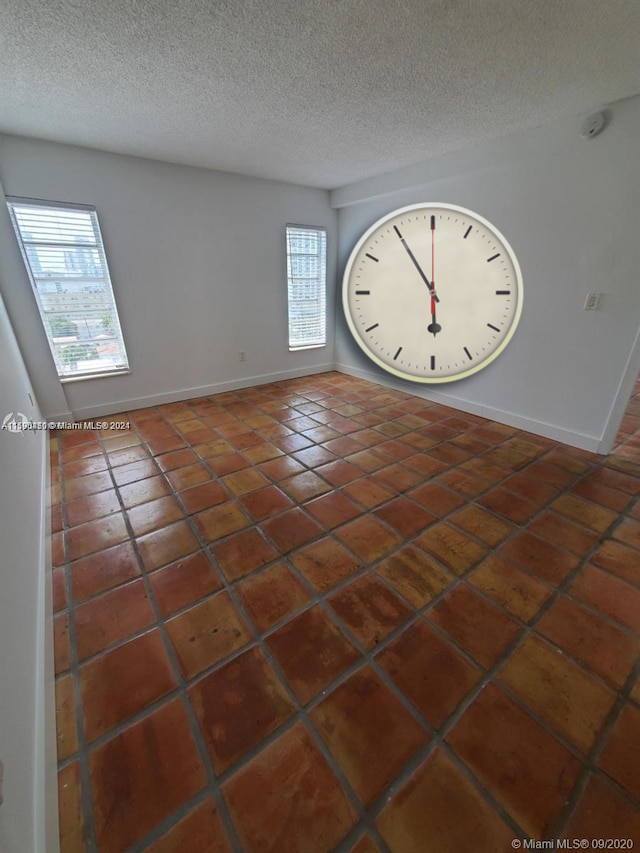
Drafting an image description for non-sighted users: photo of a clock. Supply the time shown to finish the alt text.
5:55:00
